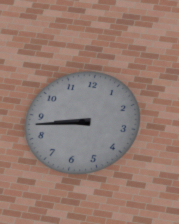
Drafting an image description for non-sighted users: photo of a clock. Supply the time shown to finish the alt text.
8:43
